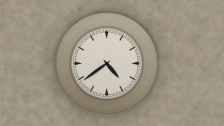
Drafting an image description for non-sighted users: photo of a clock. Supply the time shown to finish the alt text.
4:39
